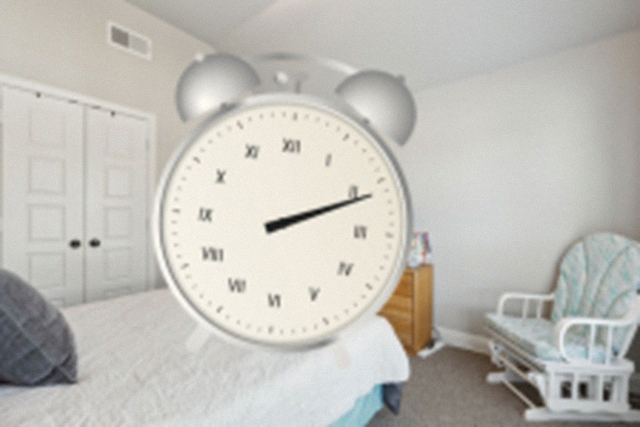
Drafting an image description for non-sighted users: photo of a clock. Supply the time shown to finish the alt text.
2:11
